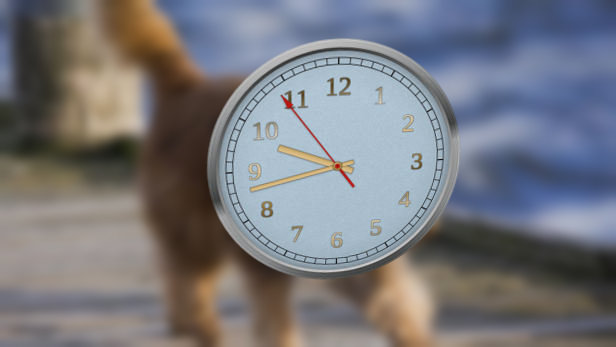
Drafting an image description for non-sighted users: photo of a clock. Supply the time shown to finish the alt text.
9:42:54
